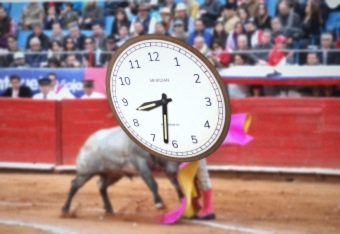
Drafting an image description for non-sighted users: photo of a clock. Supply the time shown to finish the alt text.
8:32
